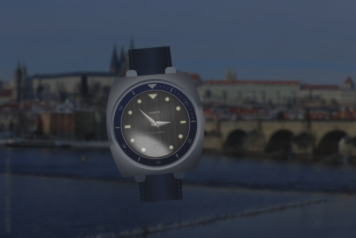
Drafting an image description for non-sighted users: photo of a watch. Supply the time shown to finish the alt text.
2:53
